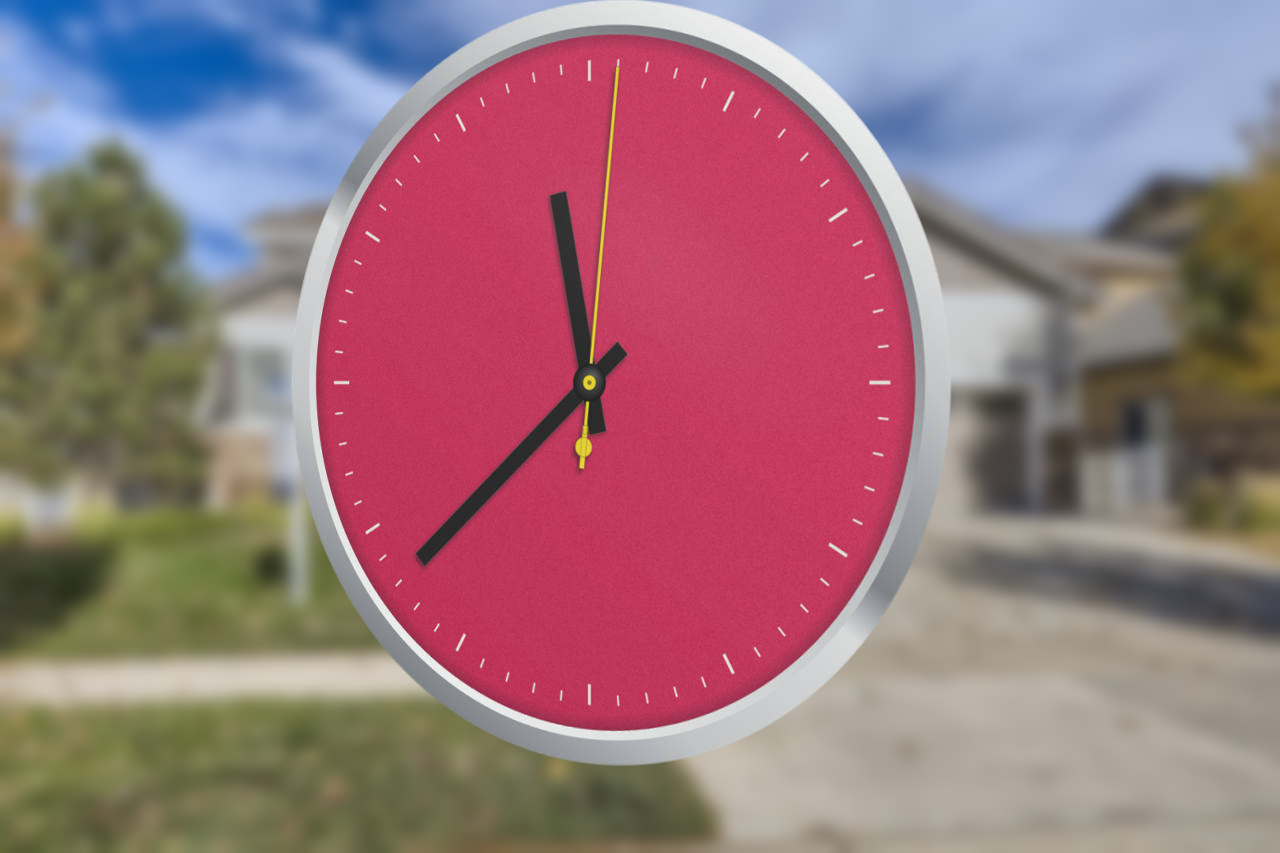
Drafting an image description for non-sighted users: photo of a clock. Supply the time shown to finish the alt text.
11:38:01
